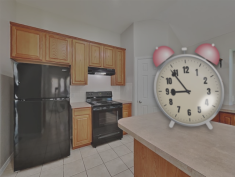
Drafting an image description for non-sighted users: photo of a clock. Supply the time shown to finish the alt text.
8:54
